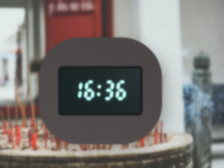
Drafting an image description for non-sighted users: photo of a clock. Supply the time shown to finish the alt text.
16:36
